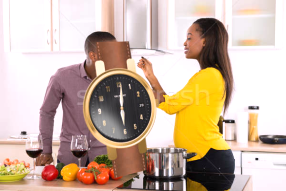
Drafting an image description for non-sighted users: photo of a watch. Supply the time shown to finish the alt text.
6:01
